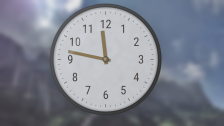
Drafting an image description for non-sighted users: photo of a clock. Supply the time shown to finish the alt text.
11:47
